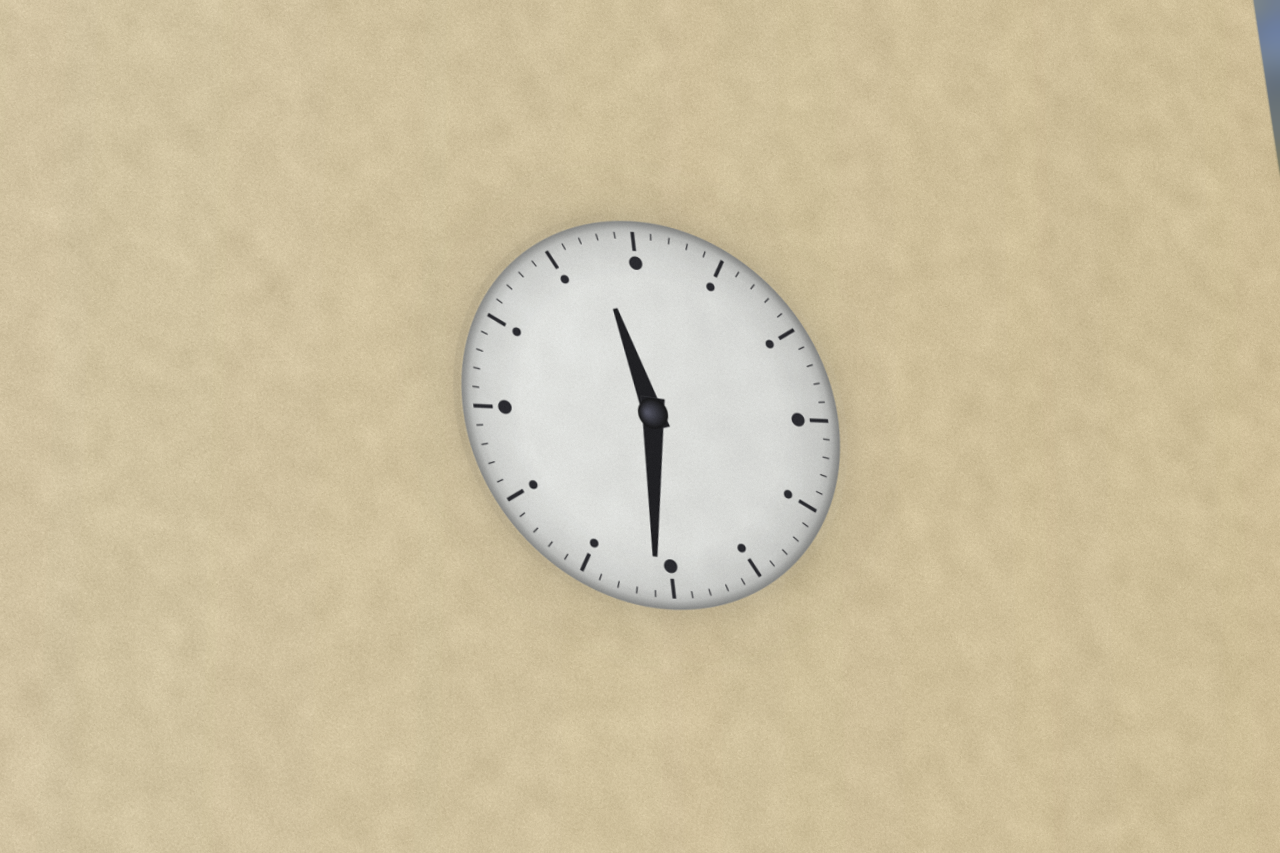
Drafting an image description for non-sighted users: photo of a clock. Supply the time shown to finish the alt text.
11:31
